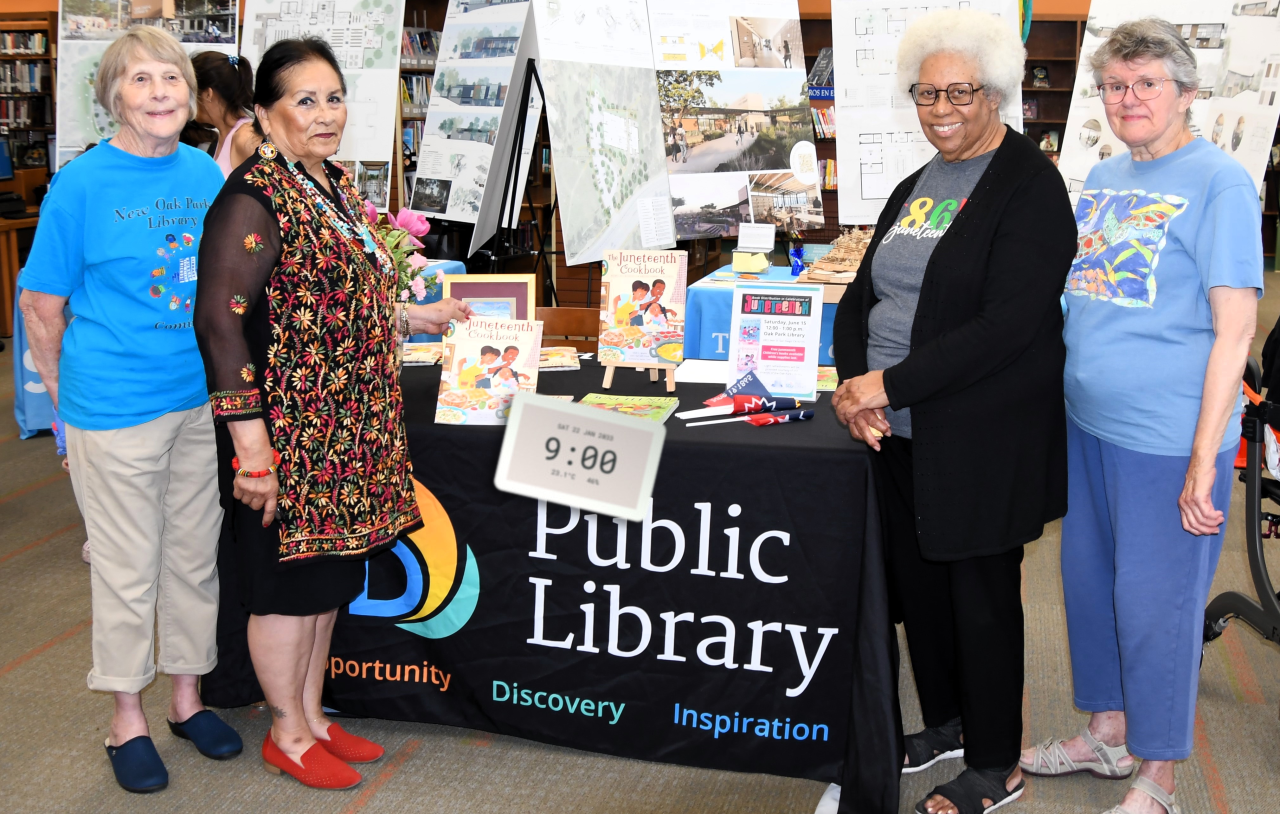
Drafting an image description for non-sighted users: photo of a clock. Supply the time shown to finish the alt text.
9:00
